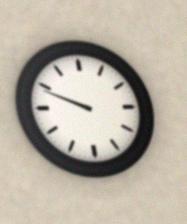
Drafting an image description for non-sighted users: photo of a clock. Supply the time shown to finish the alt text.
9:49
